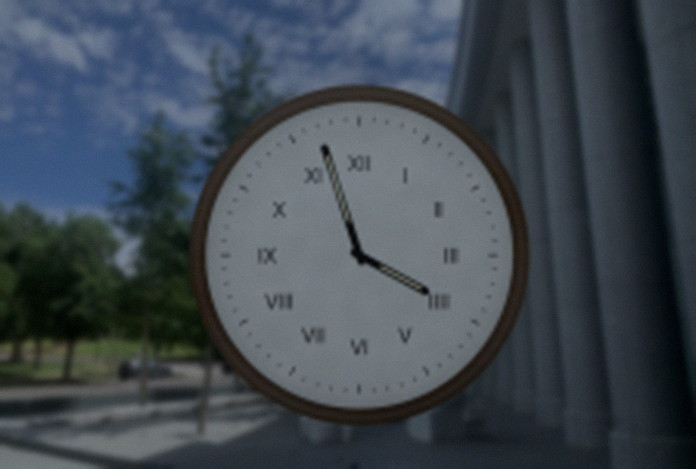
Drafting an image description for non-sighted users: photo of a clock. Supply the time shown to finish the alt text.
3:57
